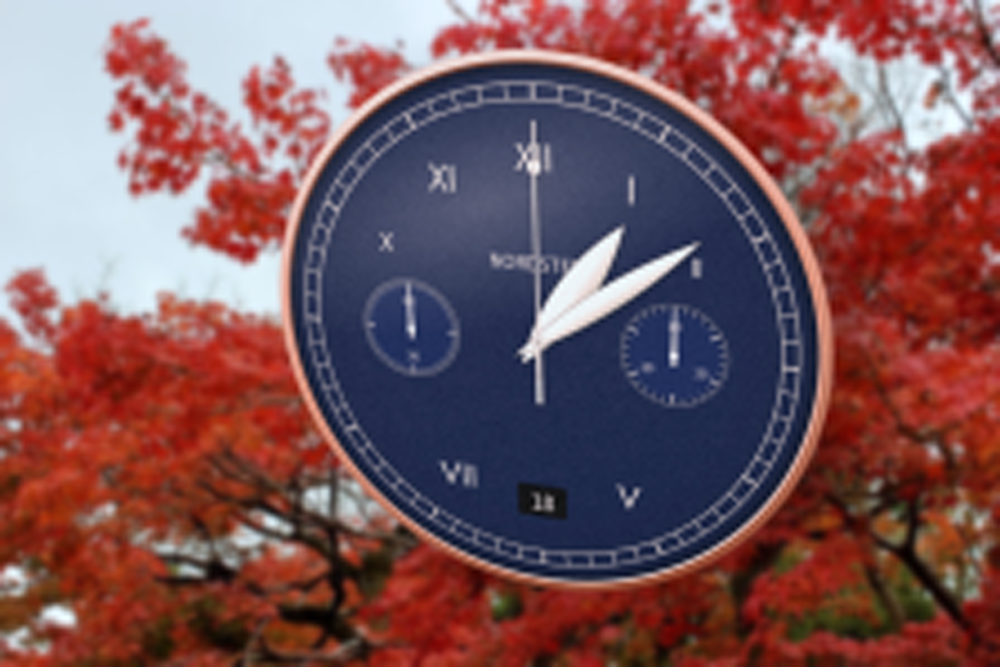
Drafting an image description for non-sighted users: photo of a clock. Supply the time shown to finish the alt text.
1:09
